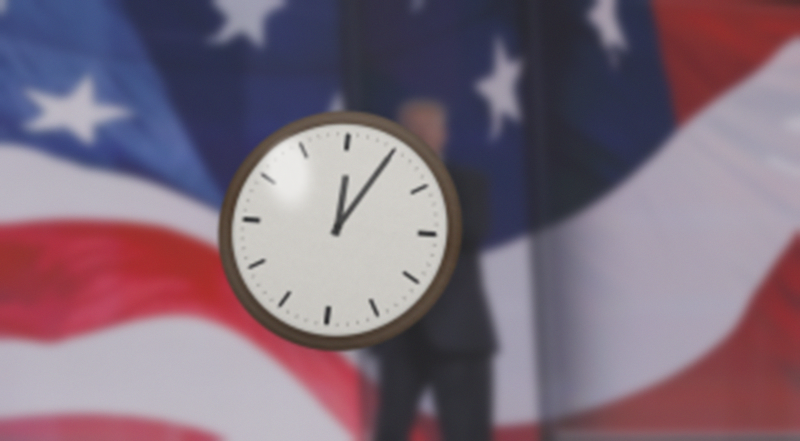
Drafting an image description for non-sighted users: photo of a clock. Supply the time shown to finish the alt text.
12:05
